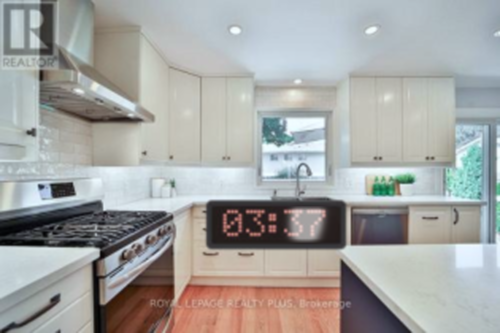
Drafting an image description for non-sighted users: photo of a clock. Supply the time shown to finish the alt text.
3:37
